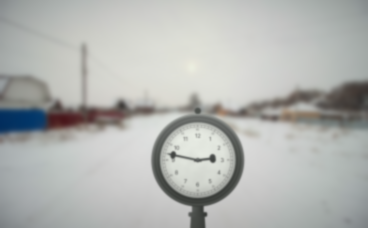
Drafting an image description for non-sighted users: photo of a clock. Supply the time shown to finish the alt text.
2:47
